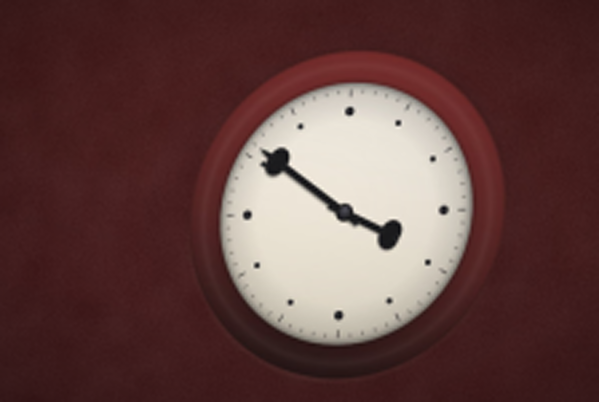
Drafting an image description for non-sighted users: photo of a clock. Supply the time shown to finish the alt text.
3:51
